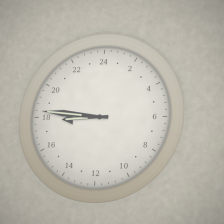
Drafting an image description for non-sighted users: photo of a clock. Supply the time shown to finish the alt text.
17:46
